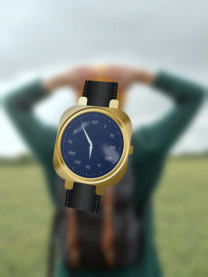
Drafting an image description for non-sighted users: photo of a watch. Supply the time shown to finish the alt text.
5:54
